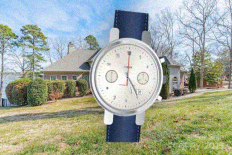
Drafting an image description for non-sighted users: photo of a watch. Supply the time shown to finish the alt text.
5:25
